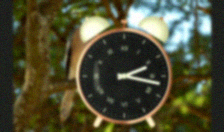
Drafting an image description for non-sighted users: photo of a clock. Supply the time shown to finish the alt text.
2:17
